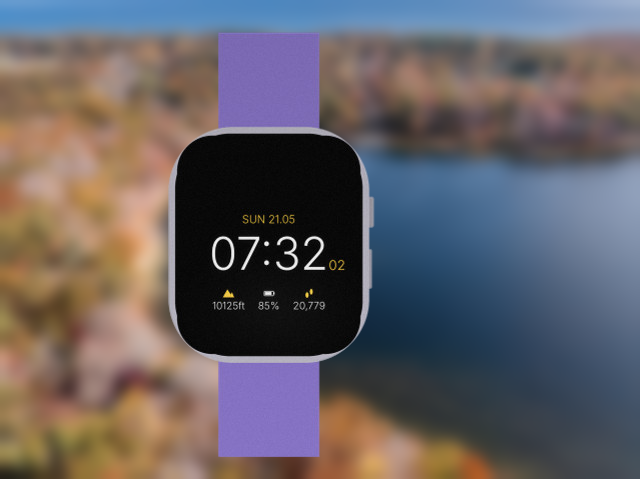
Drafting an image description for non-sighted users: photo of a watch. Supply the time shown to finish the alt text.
7:32:02
